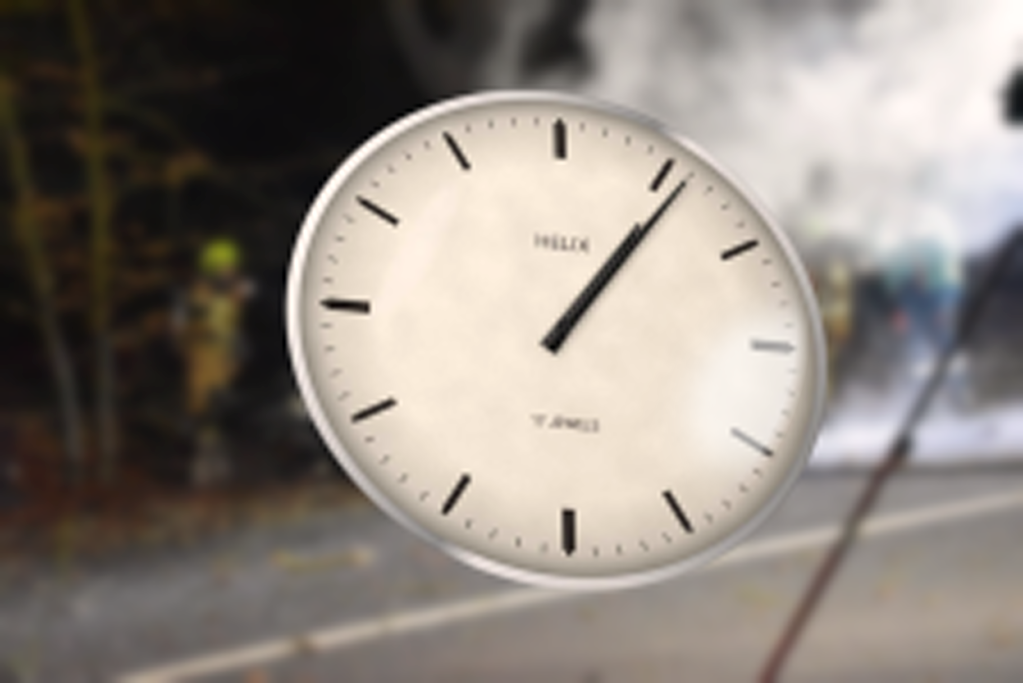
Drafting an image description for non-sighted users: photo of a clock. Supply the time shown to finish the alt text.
1:06
